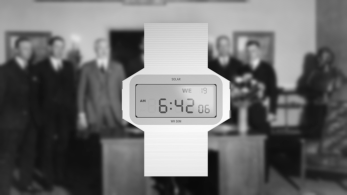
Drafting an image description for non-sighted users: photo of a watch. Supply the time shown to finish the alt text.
6:42:06
